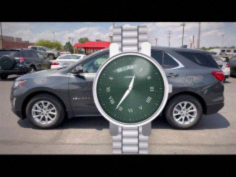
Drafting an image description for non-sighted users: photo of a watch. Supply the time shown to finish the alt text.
12:36
